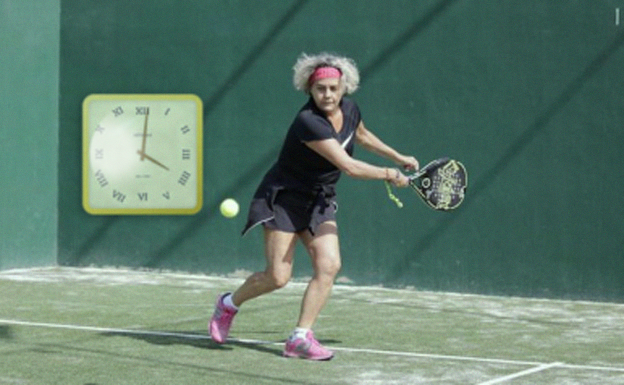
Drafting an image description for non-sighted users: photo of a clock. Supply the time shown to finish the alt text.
4:01
